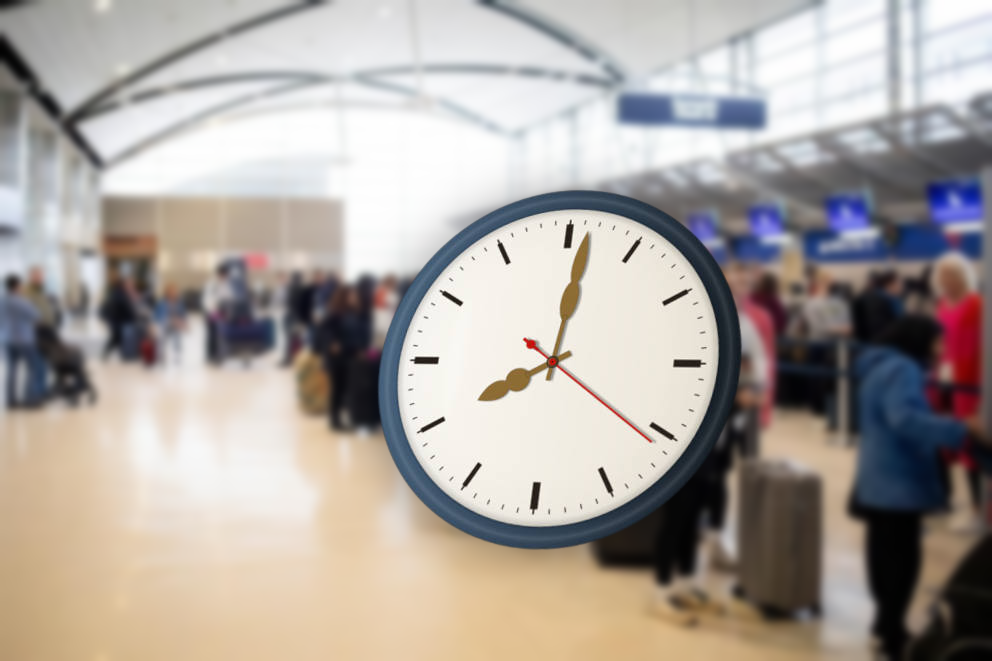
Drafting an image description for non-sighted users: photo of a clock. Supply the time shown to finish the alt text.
8:01:21
